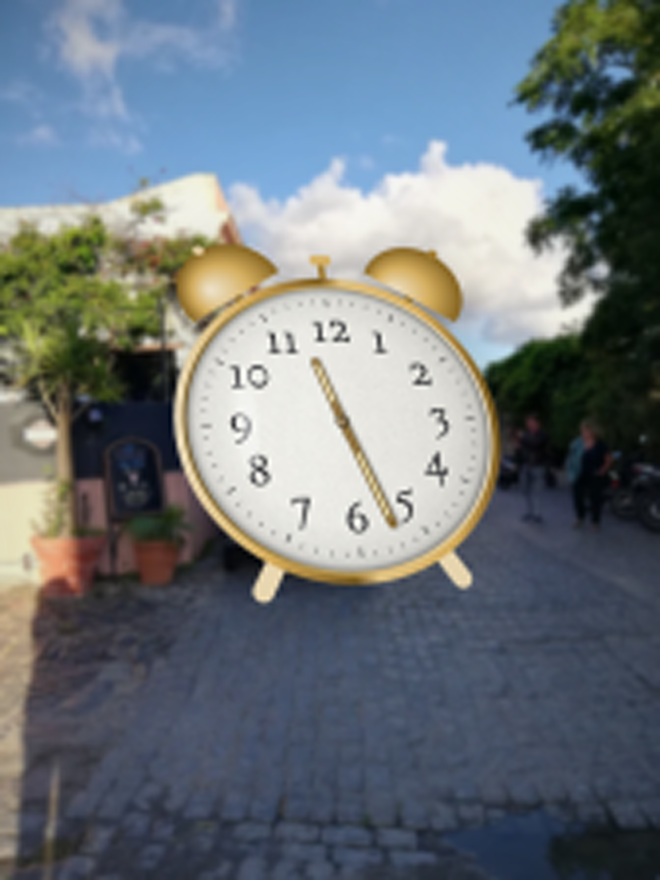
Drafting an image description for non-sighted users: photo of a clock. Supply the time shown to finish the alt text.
11:27
